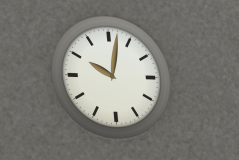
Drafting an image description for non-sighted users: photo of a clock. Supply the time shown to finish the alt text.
10:02
